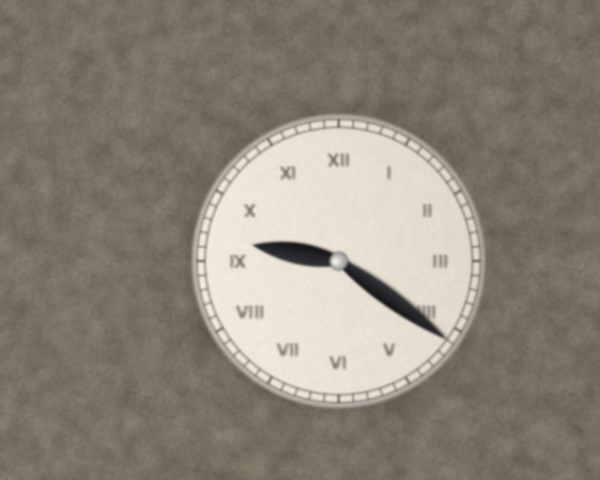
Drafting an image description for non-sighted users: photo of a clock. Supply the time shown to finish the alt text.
9:21
